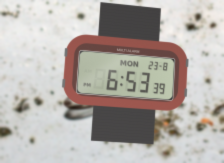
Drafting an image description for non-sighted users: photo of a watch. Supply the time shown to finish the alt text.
6:53:39
